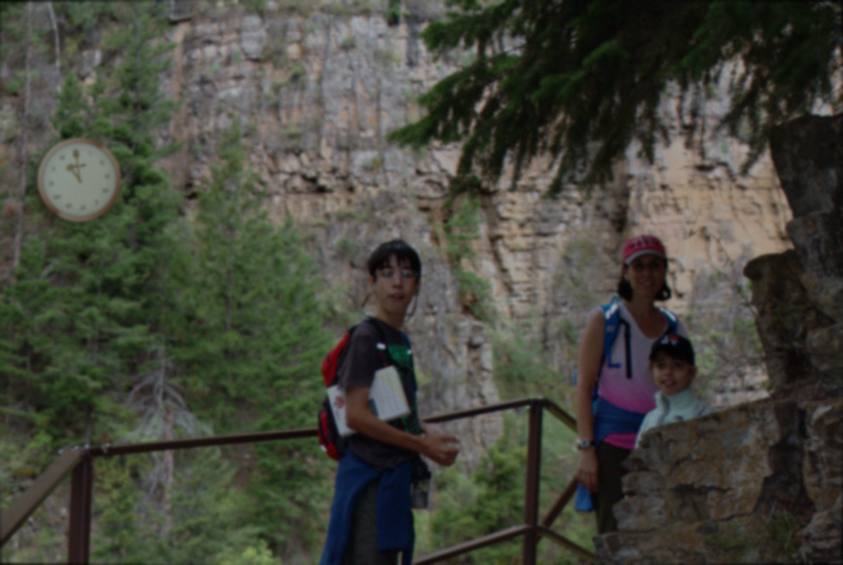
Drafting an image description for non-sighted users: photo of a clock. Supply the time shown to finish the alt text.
11:00
